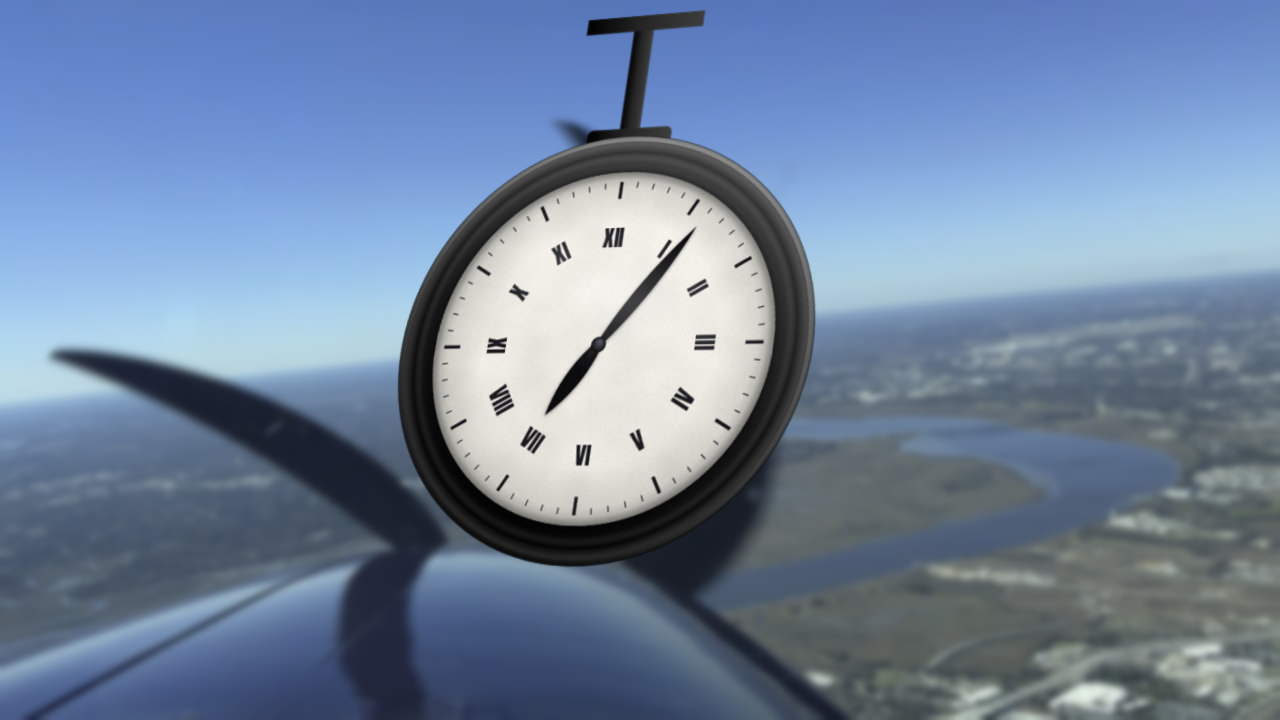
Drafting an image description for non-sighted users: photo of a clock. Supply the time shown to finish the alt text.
7:06
